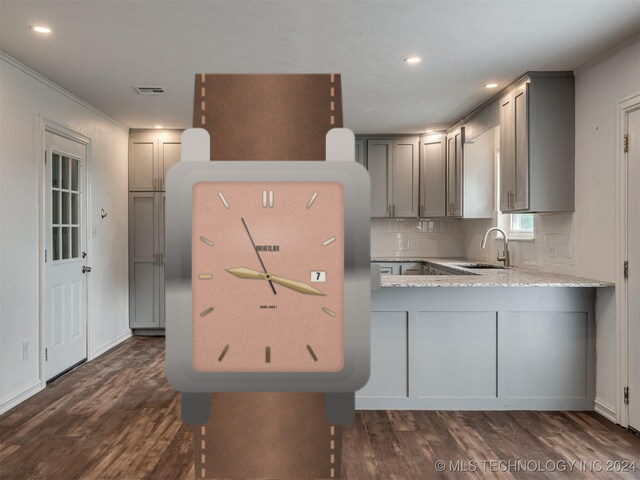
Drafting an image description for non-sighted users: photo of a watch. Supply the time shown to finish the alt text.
9:17:56
